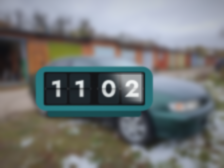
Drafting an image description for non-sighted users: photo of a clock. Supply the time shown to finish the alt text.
11:02
